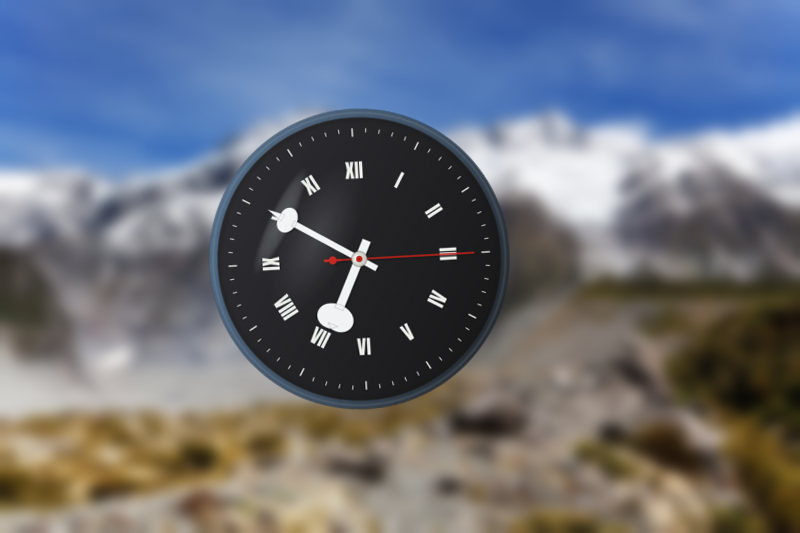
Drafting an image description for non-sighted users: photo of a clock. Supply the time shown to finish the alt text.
6:50:15
